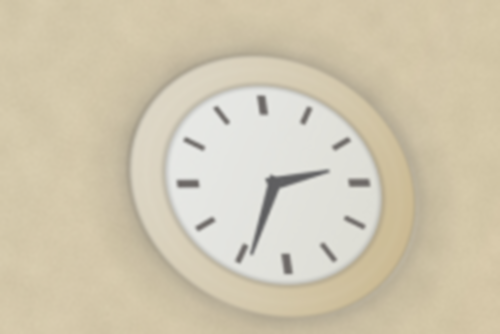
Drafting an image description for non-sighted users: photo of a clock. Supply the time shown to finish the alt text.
2:34
